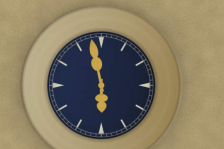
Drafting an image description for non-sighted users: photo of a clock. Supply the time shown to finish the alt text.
5:58
